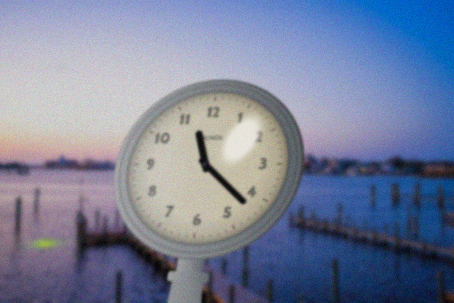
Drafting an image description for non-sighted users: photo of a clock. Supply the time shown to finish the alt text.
11:22
